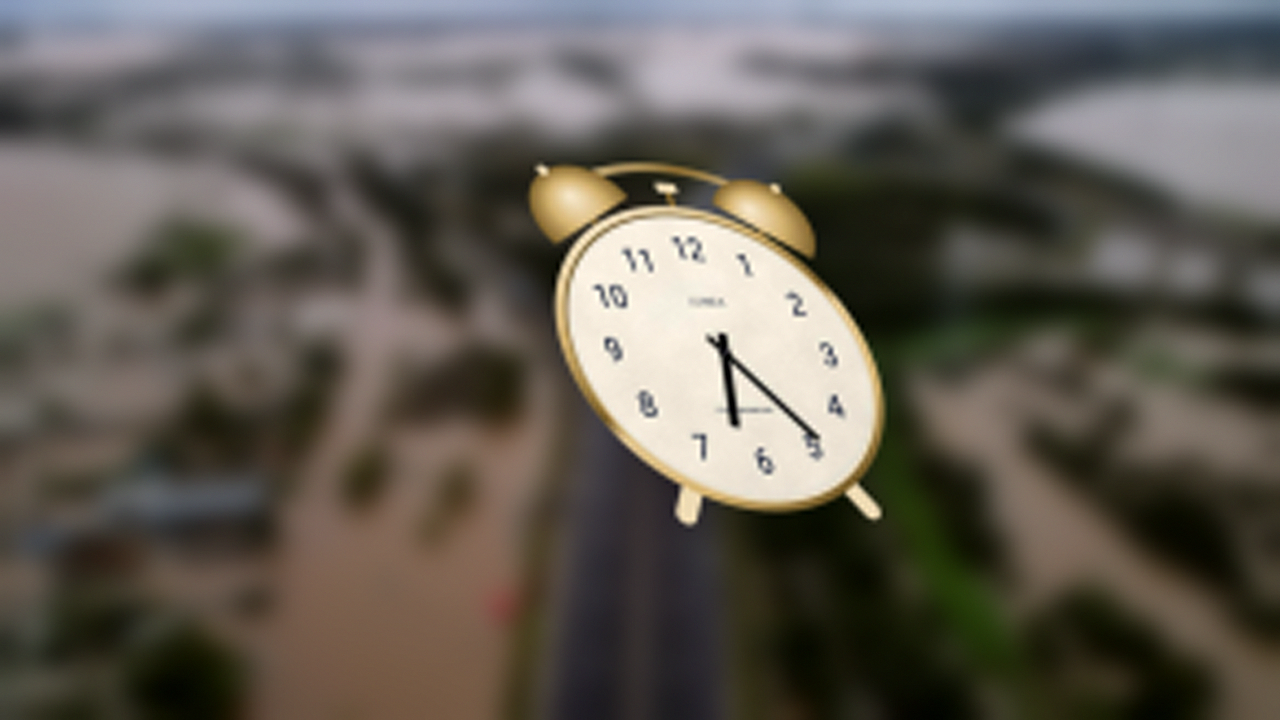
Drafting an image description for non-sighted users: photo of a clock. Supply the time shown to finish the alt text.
6:24
